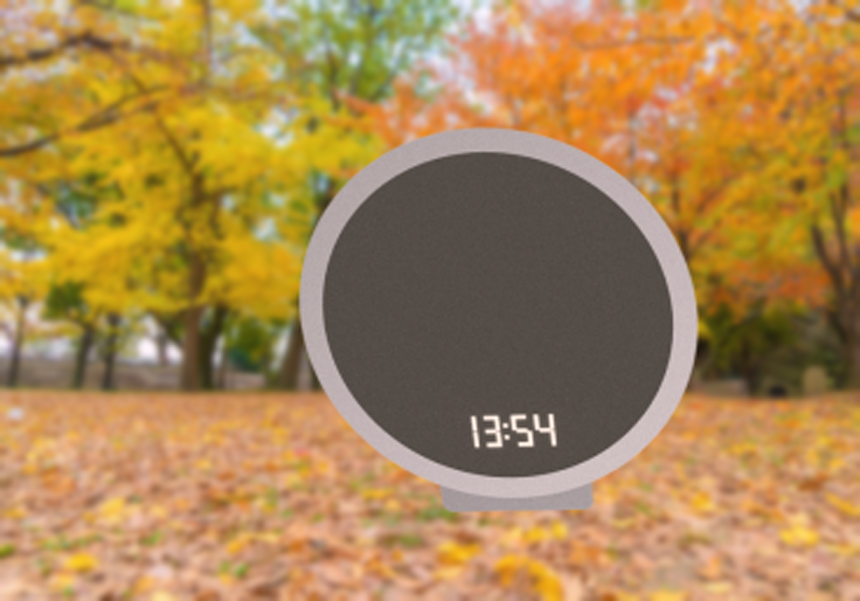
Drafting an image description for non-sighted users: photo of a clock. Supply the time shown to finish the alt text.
13:54
